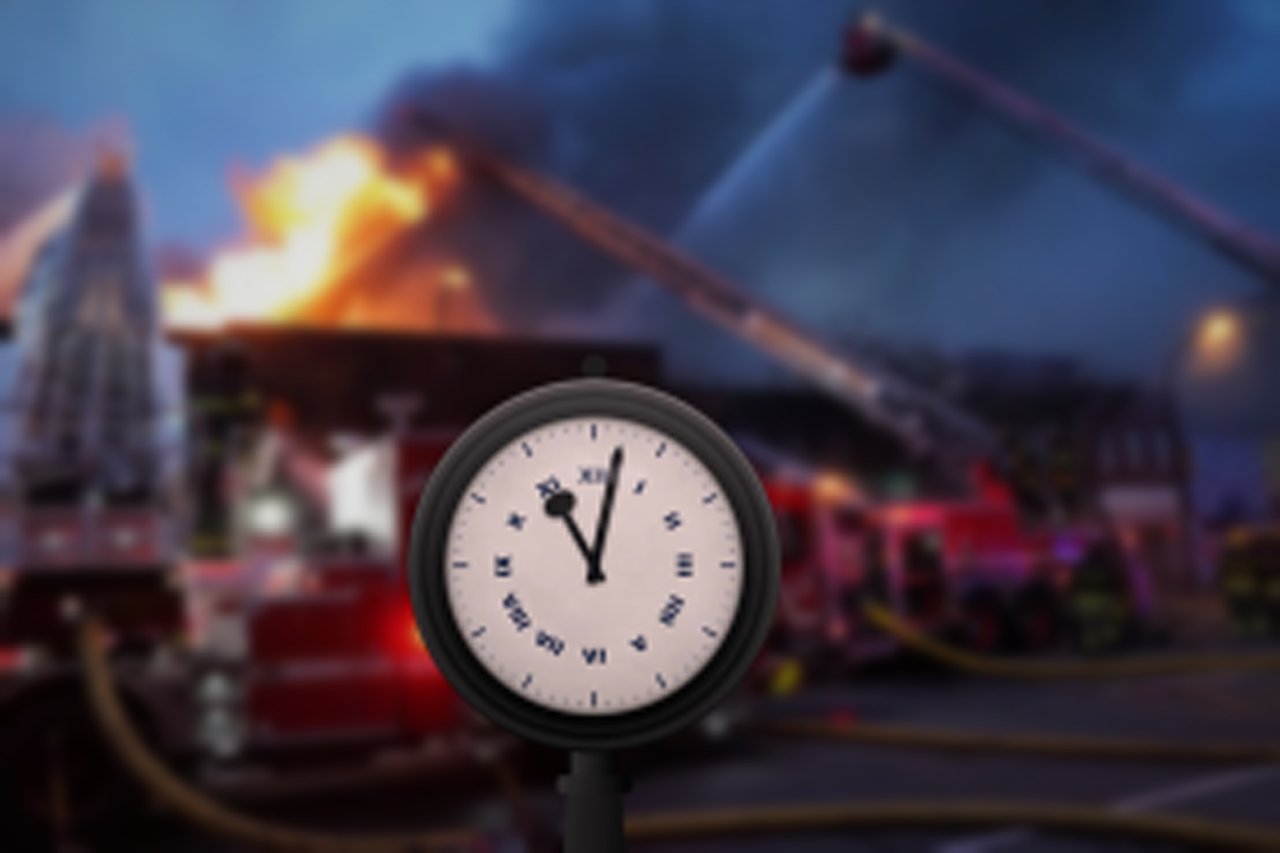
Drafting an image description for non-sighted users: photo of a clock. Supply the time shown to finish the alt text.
11:02
